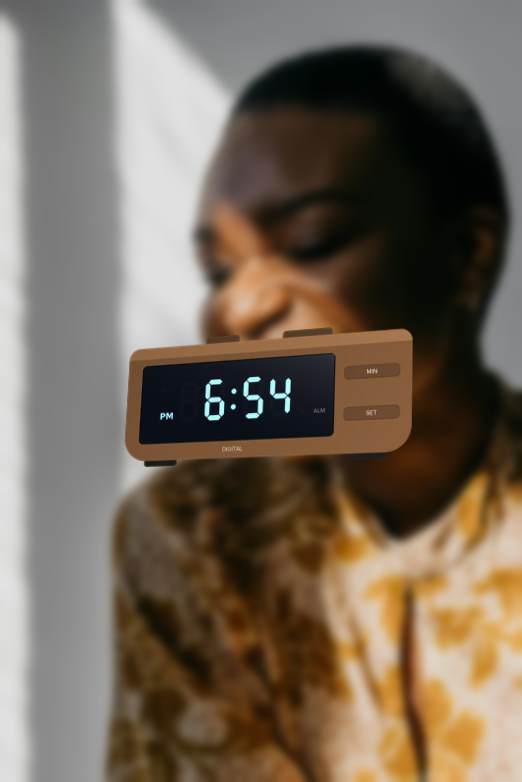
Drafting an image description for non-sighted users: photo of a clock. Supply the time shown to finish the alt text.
6:54
